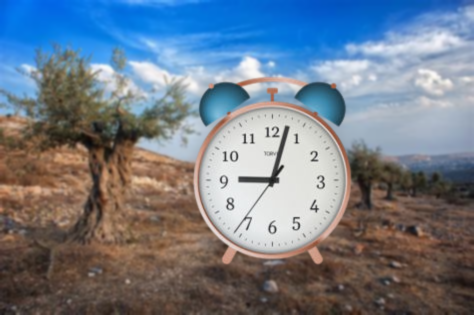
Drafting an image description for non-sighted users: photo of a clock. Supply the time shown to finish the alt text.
9:02:36
